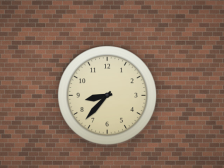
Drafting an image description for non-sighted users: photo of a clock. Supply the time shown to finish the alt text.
8:37
